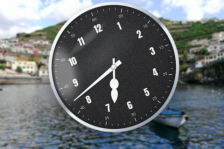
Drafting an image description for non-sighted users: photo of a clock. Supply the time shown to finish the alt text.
6:42
